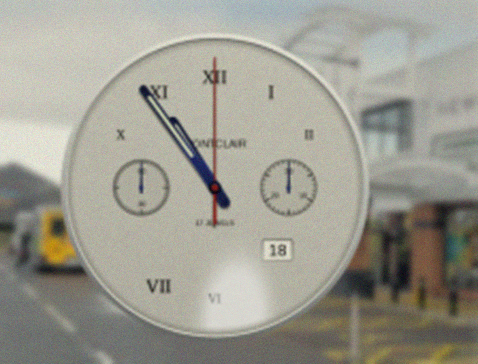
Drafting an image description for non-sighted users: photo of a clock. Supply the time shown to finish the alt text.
10:54
